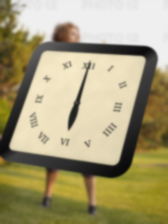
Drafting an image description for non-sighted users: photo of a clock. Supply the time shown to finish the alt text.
6:00
